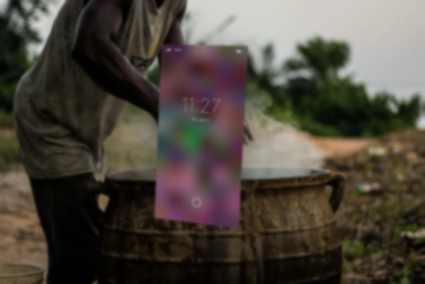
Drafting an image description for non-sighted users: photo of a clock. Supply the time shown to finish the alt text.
11:27
